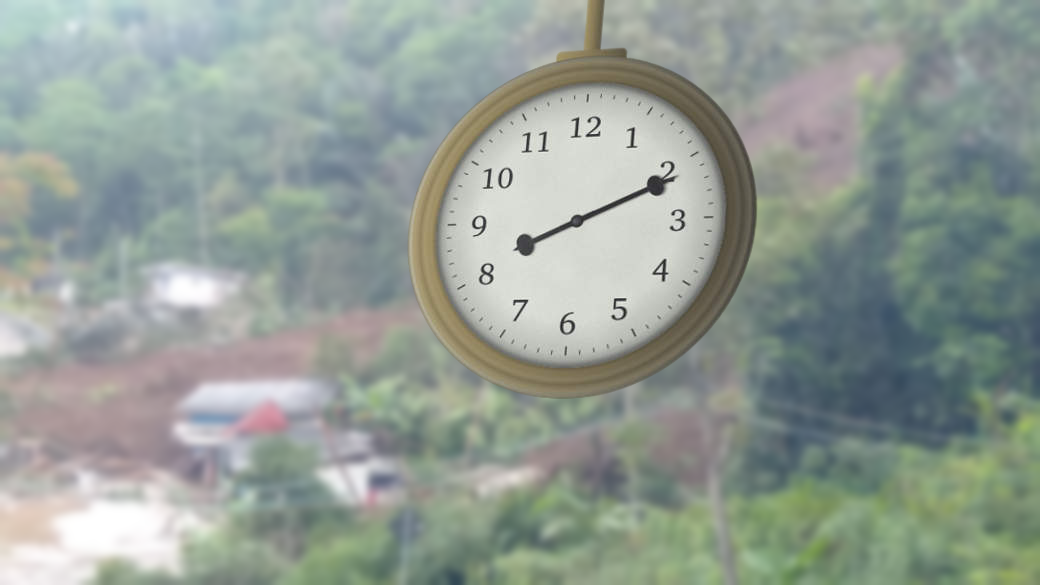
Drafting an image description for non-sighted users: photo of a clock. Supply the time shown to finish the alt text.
8:11
